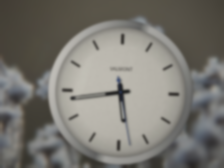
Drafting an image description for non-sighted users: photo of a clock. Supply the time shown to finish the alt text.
5:43:28
